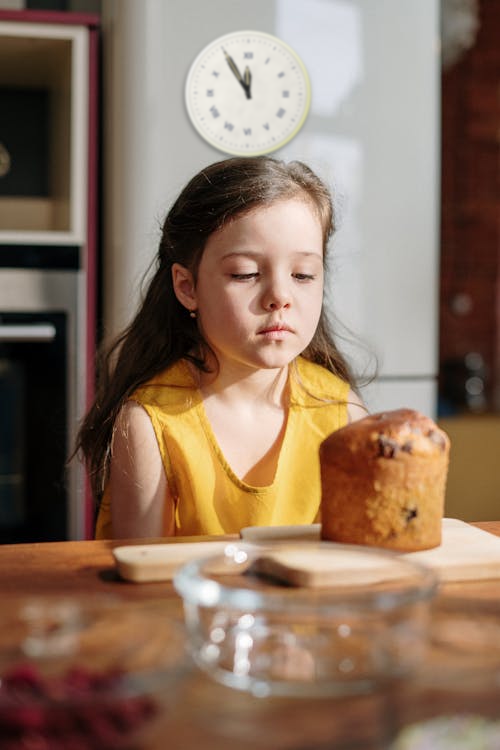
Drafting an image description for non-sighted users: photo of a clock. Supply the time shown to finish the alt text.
11:55
